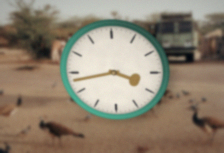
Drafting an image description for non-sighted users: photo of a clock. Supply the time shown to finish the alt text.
3:43
